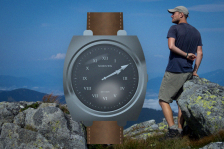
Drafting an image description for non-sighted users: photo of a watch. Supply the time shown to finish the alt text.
2:10
